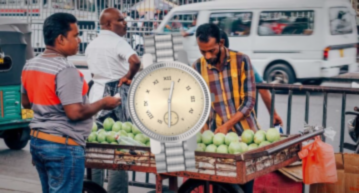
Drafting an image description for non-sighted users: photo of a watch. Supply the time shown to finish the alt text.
12:31
